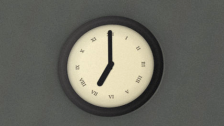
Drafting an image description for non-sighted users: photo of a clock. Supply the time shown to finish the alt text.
7:00
